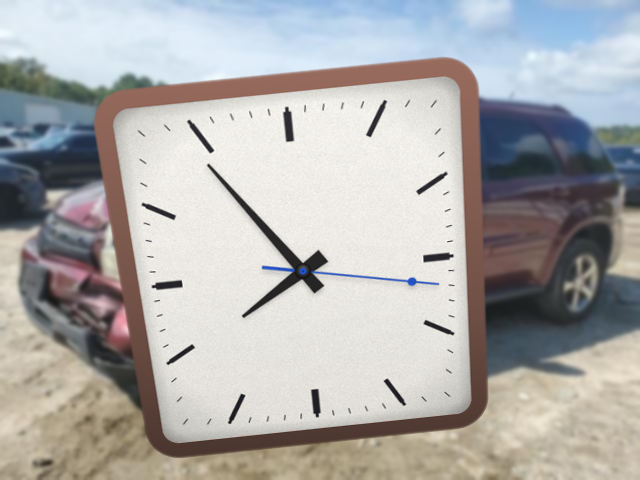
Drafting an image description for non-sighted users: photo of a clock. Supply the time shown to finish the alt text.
7:54:17
